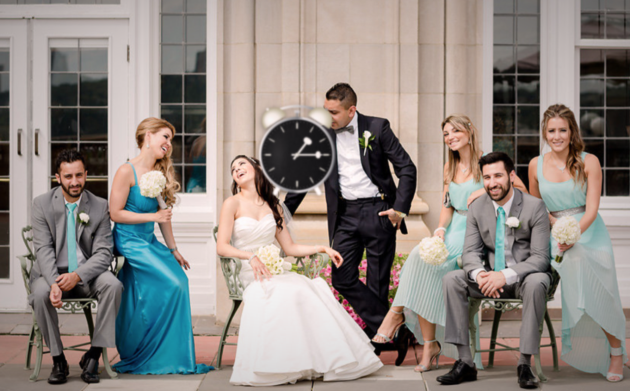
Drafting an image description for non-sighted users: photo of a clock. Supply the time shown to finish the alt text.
1:15
